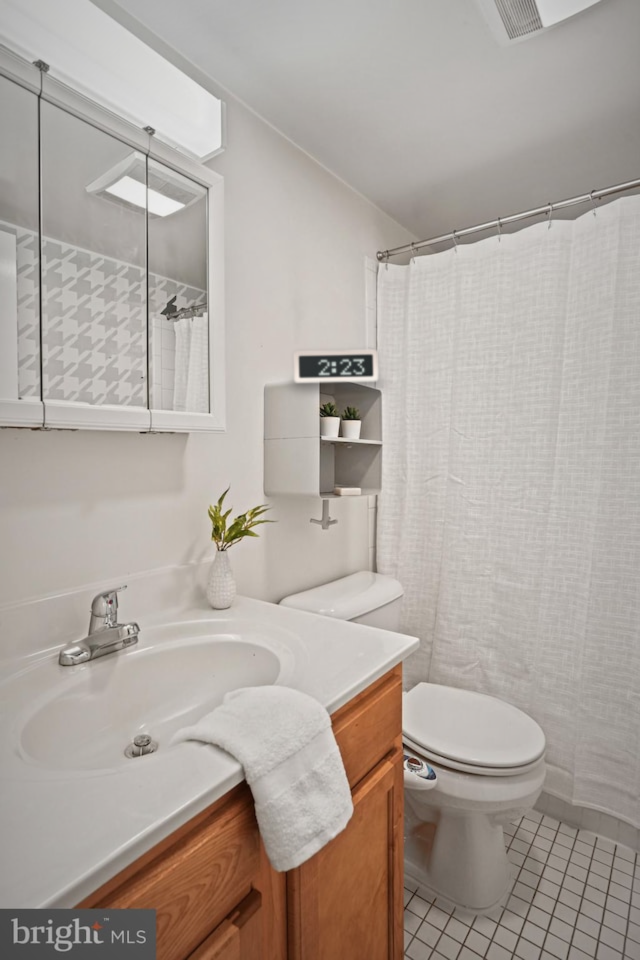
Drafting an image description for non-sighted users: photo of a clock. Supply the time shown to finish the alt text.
2:23
